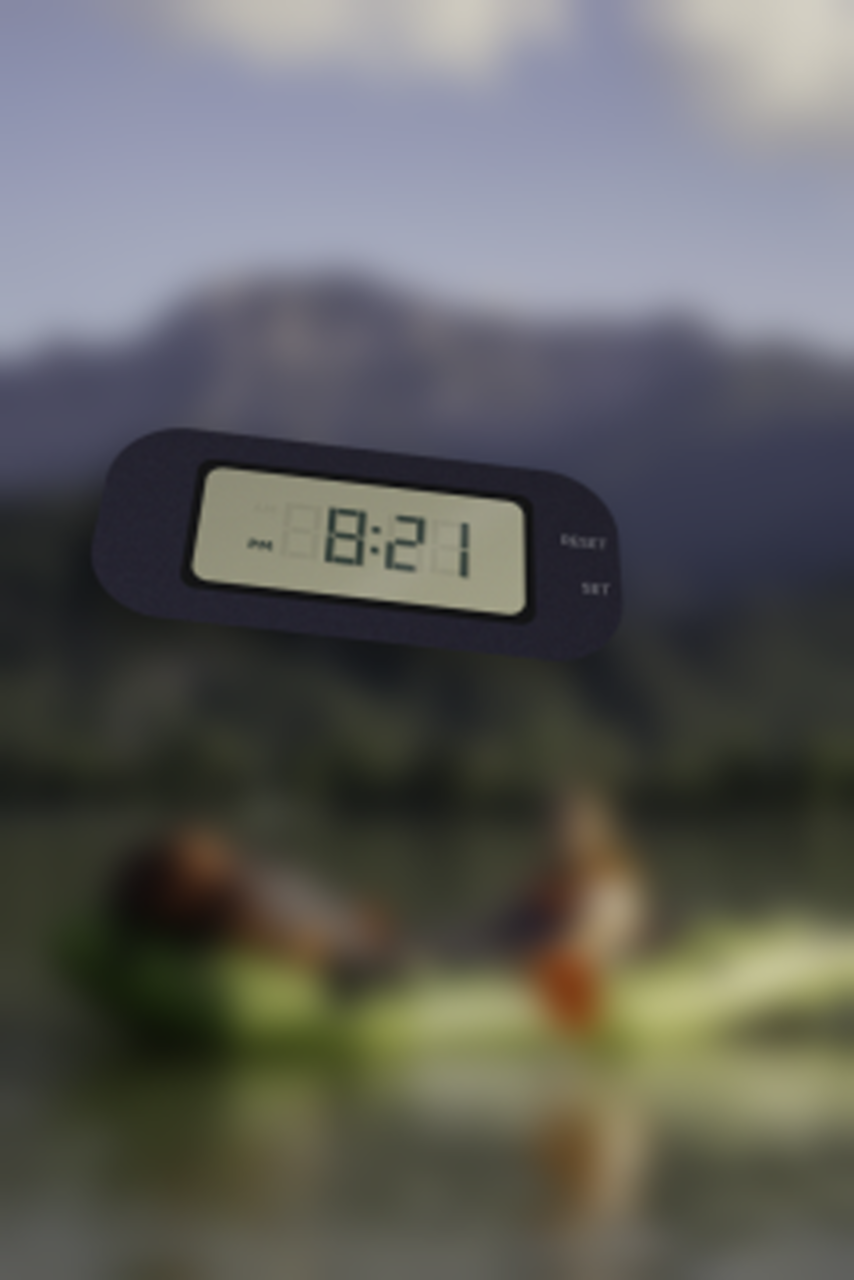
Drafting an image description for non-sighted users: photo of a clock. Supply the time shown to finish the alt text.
8:21
